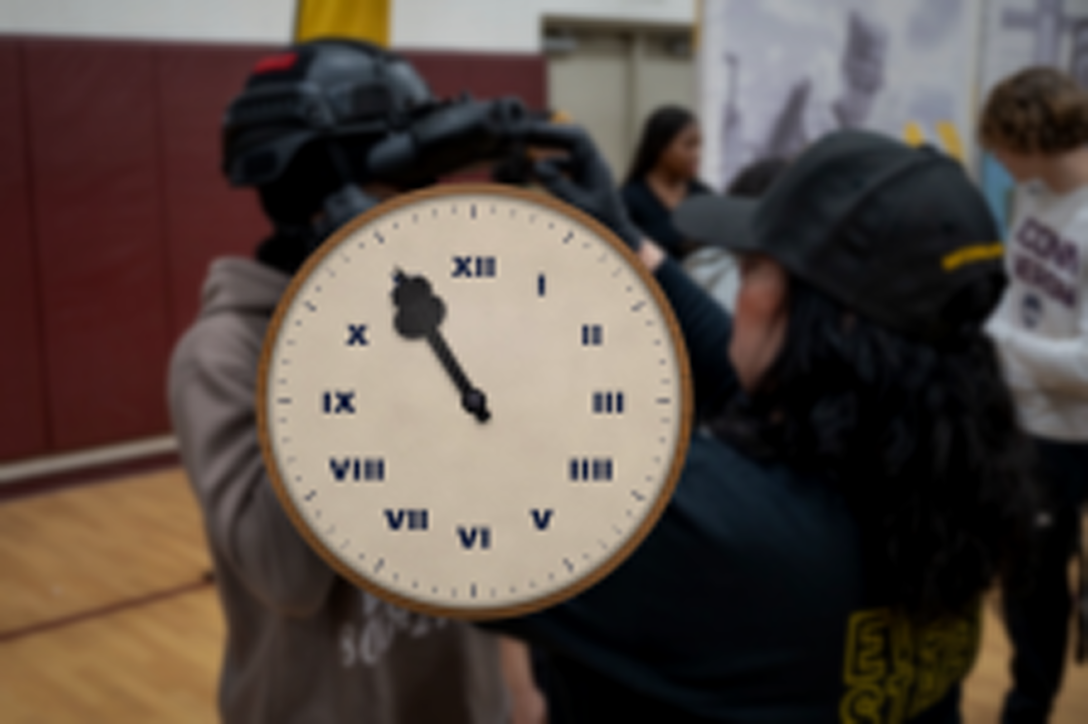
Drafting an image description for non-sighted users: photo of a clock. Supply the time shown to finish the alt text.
10:55
